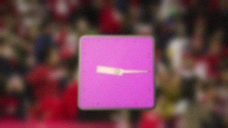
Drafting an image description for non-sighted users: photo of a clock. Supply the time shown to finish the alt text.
9:15
